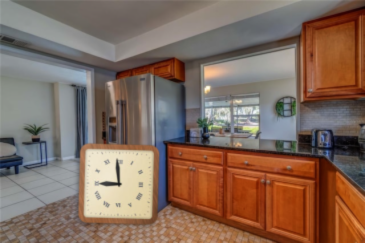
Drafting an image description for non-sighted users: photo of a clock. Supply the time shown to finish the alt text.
8:59
